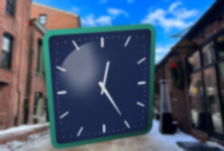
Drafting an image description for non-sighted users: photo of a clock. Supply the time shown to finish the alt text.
12:25
